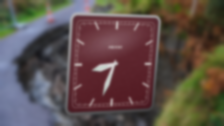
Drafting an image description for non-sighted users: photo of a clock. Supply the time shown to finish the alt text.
8:33
